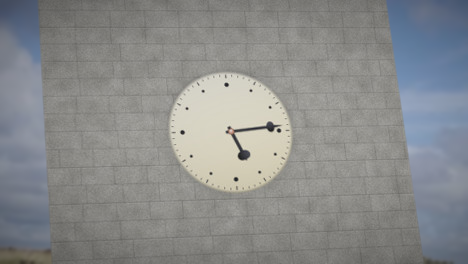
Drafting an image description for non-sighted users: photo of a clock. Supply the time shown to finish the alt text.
5:14
